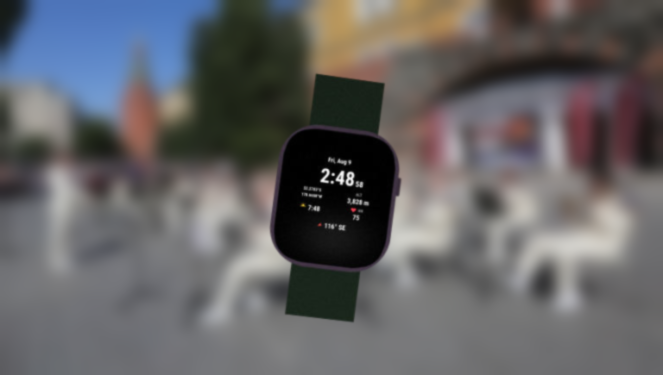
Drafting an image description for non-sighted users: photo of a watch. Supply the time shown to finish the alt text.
2:48
